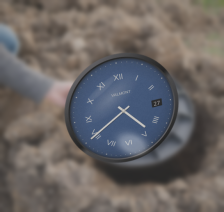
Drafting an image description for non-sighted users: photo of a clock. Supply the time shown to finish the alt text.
4:40
